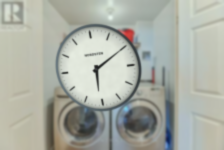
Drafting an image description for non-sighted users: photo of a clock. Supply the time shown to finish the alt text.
6:10
